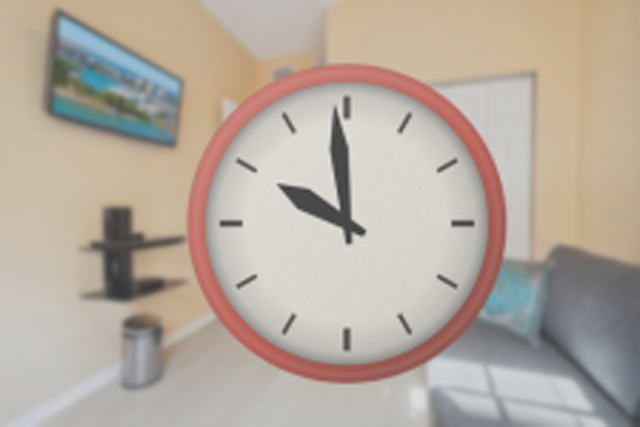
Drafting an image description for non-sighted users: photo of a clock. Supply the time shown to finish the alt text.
9:59
